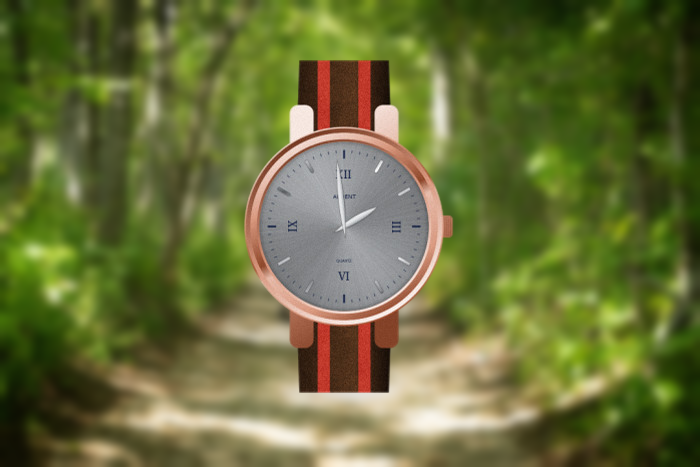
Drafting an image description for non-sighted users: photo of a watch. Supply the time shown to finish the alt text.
1:59
